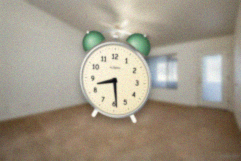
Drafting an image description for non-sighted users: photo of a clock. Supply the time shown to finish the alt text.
8:29
